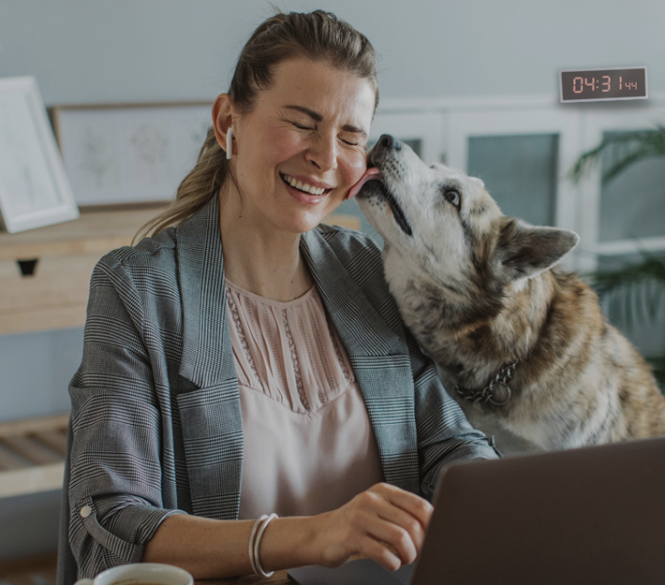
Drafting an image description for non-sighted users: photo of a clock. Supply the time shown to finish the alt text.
4:31:44
